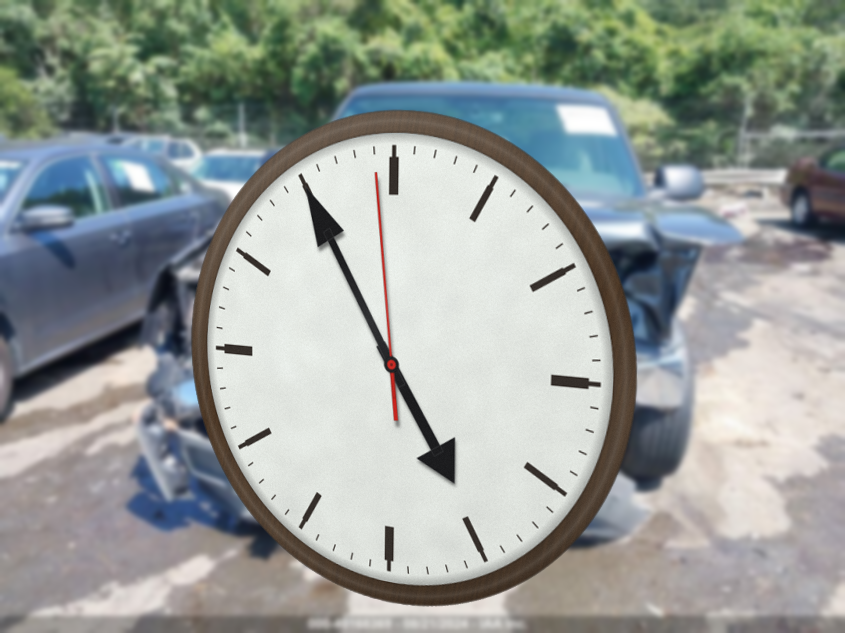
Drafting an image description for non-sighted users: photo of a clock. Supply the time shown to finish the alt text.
4:54:59
